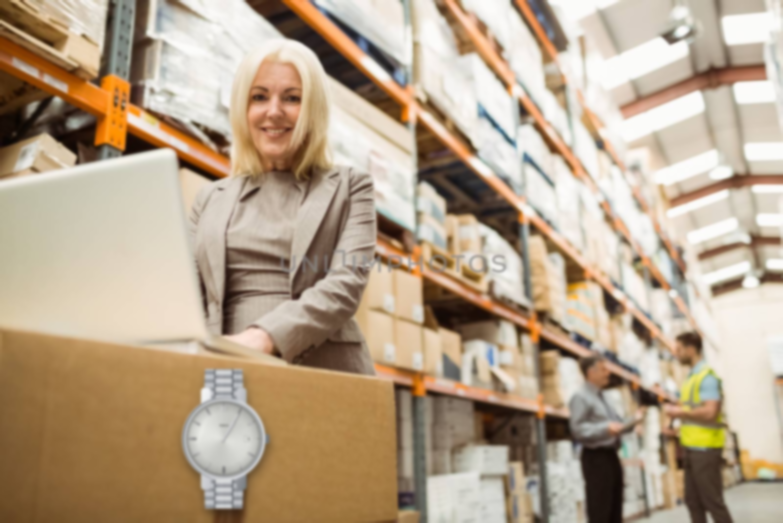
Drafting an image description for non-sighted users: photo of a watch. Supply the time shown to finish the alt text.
1:05
